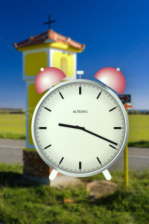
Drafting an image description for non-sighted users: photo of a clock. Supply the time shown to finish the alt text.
9:19
